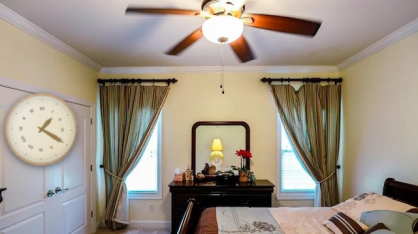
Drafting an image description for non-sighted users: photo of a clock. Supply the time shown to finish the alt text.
1:20
